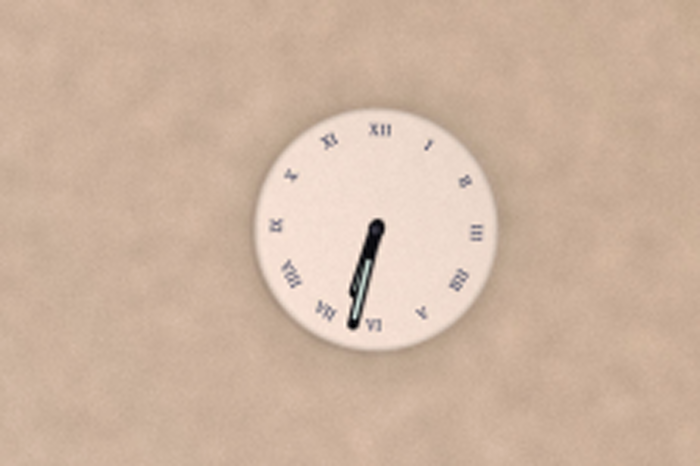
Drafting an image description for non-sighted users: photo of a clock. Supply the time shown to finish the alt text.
6:32
